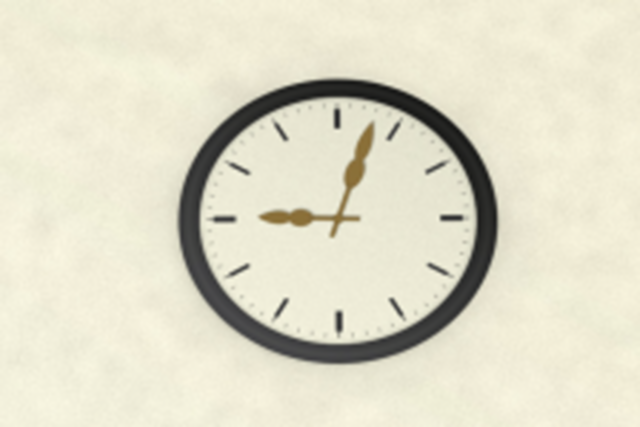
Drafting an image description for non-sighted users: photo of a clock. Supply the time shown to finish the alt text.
9:03
